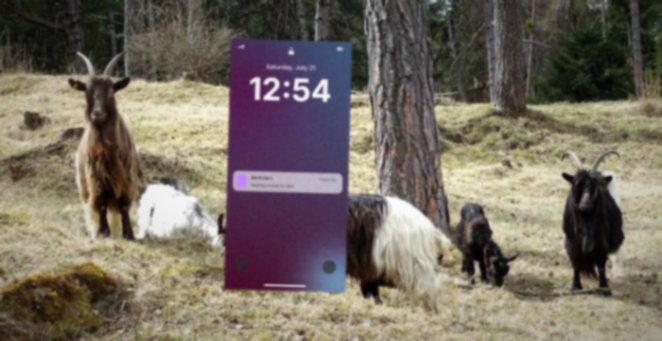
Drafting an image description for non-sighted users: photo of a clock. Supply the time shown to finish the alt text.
12:54
